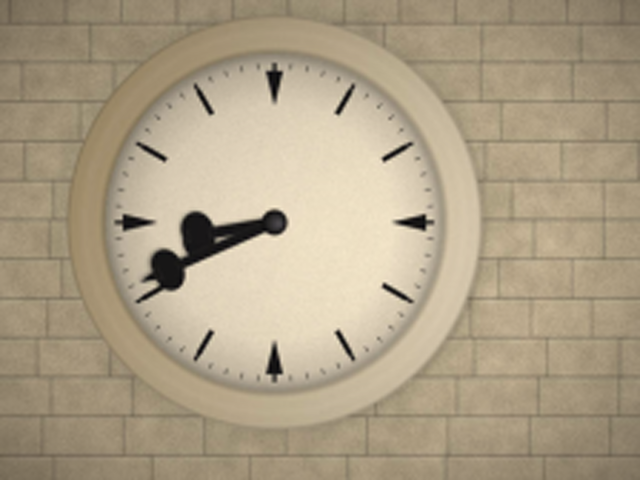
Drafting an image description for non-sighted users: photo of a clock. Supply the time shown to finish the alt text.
8:41
